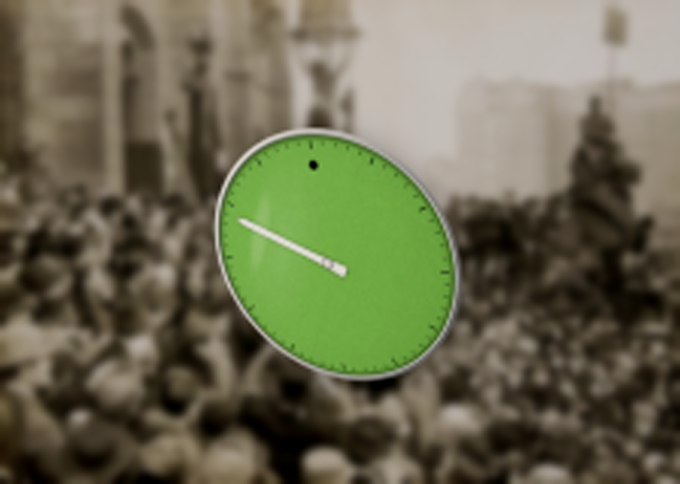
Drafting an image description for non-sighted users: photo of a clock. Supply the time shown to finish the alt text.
9:49
